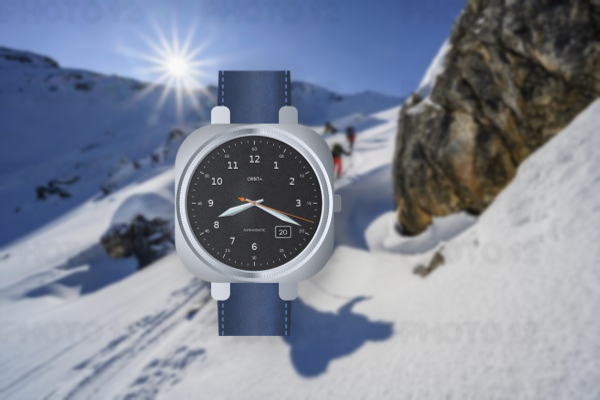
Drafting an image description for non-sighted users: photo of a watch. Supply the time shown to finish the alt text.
8:19:18
